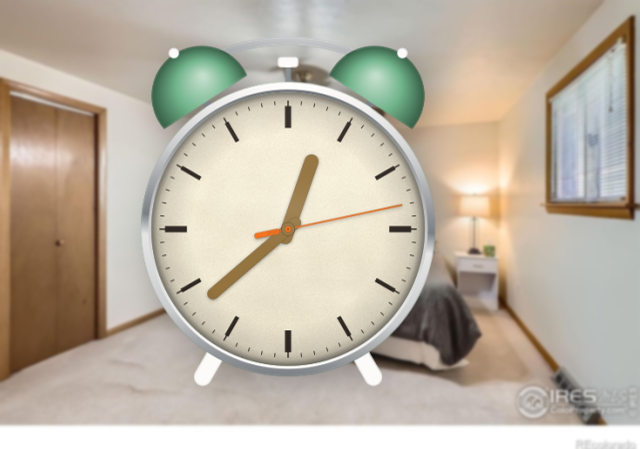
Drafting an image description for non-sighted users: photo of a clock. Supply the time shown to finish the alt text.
12:38:13
